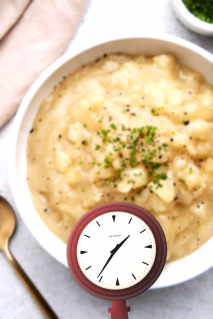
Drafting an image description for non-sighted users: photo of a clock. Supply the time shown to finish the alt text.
1:36
